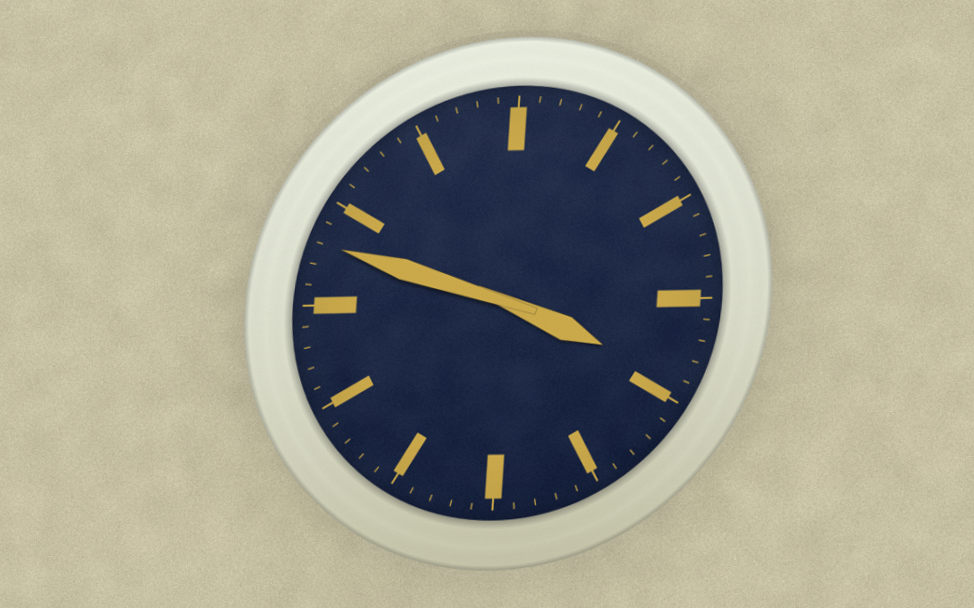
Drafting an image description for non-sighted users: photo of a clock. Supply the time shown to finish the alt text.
3:48
